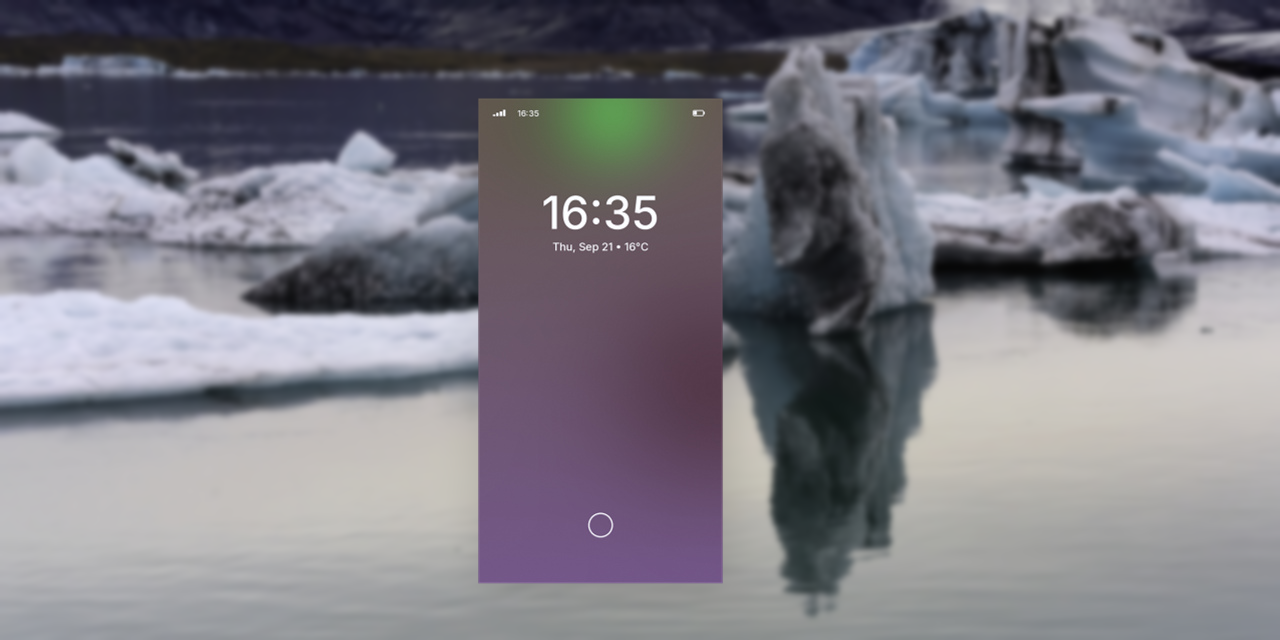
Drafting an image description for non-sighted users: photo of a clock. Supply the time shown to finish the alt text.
16:35
